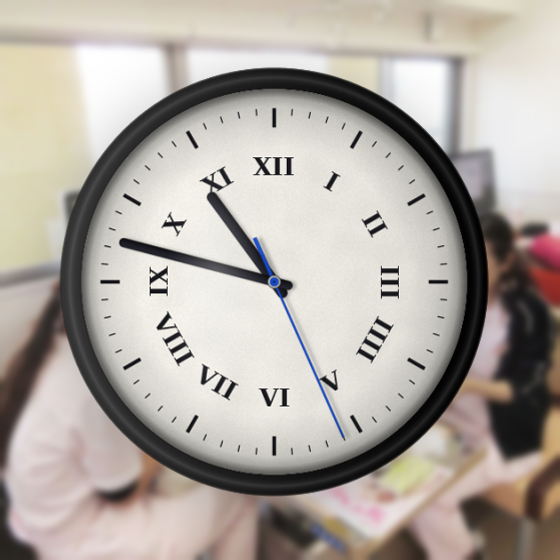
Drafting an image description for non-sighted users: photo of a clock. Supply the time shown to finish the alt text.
10:47:26
